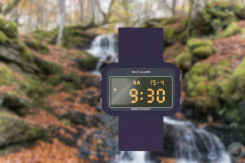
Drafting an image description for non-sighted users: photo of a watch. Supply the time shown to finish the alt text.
9:30
